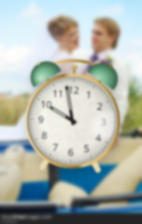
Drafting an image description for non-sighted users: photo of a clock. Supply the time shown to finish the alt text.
9:58
